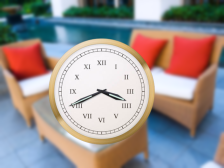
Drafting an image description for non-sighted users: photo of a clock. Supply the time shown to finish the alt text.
3:41
